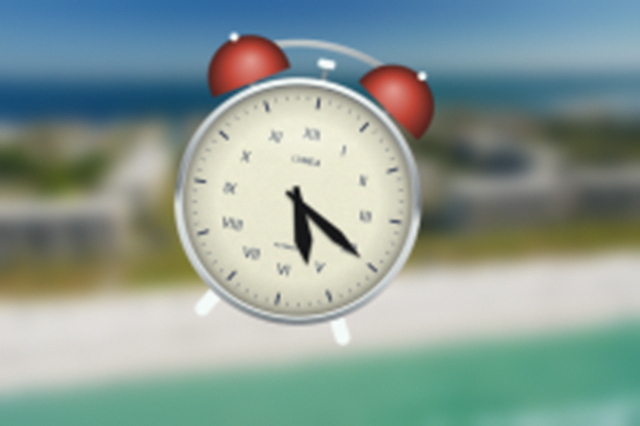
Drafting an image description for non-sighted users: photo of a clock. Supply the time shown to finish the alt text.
5:20
